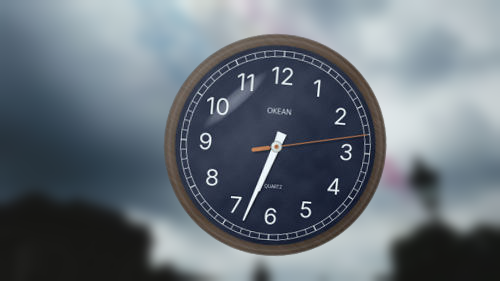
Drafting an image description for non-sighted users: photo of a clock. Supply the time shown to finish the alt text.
6:33:13
